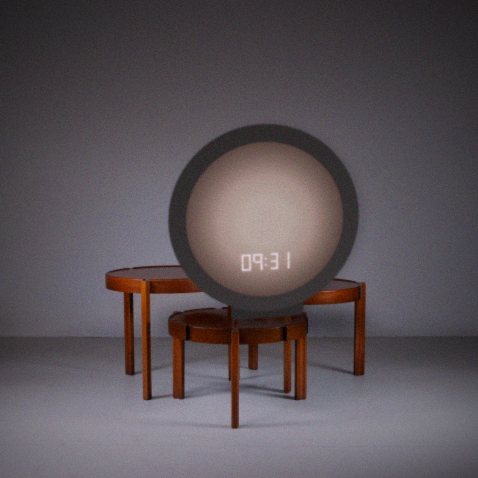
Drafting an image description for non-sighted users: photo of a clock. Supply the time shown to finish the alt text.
9:31
